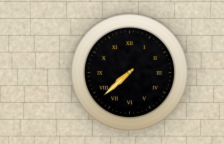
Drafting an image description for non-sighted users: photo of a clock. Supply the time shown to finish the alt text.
7:38
